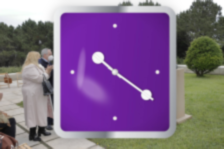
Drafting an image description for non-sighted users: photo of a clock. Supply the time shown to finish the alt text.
10:21
